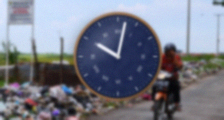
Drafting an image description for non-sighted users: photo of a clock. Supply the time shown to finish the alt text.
10:02
